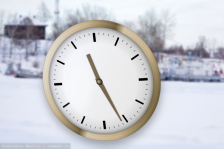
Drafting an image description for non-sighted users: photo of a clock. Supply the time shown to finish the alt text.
11:26
